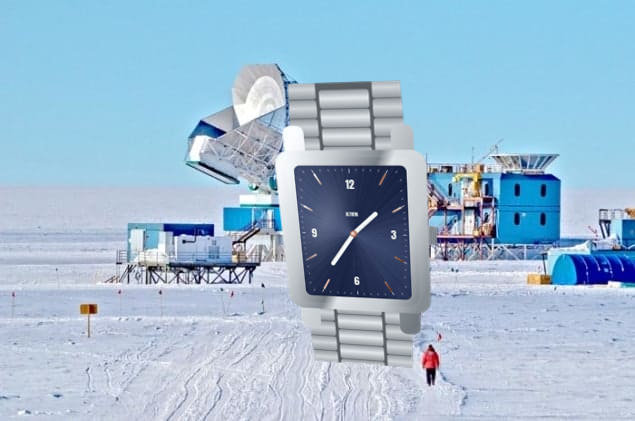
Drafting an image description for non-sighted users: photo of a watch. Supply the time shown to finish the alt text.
1:36
